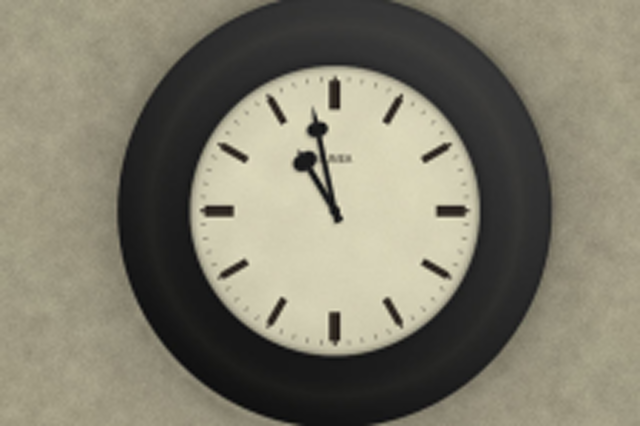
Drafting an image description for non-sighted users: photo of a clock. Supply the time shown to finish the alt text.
10:58
